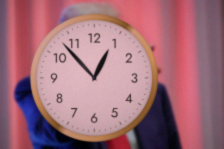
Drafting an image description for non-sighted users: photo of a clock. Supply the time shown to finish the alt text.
12:53
